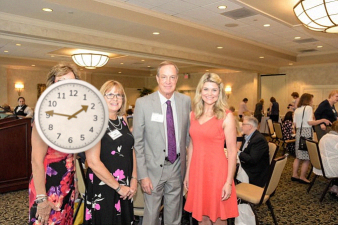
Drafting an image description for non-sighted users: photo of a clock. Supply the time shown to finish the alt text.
1:46
